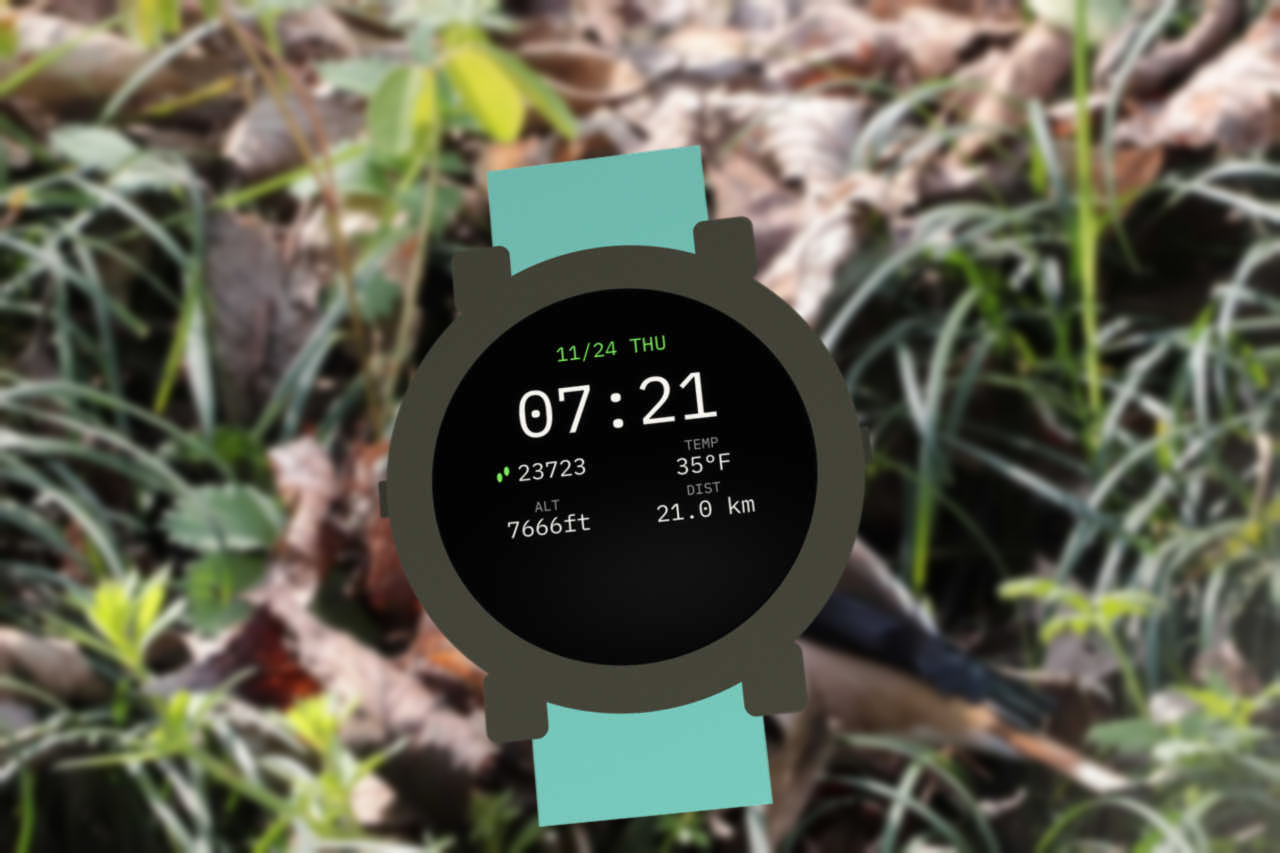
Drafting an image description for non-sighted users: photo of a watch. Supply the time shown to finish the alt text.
7:21
